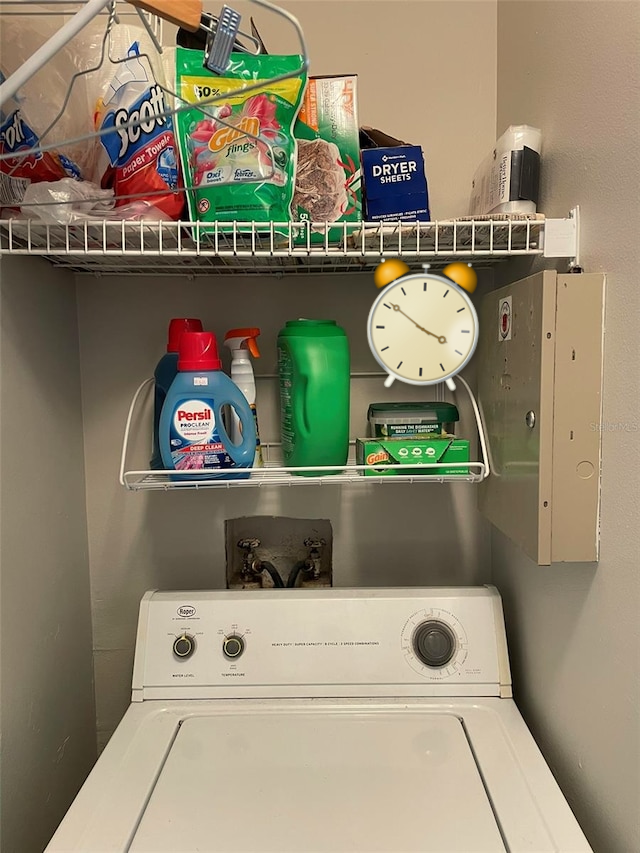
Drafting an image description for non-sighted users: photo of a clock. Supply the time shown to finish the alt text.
3:51
